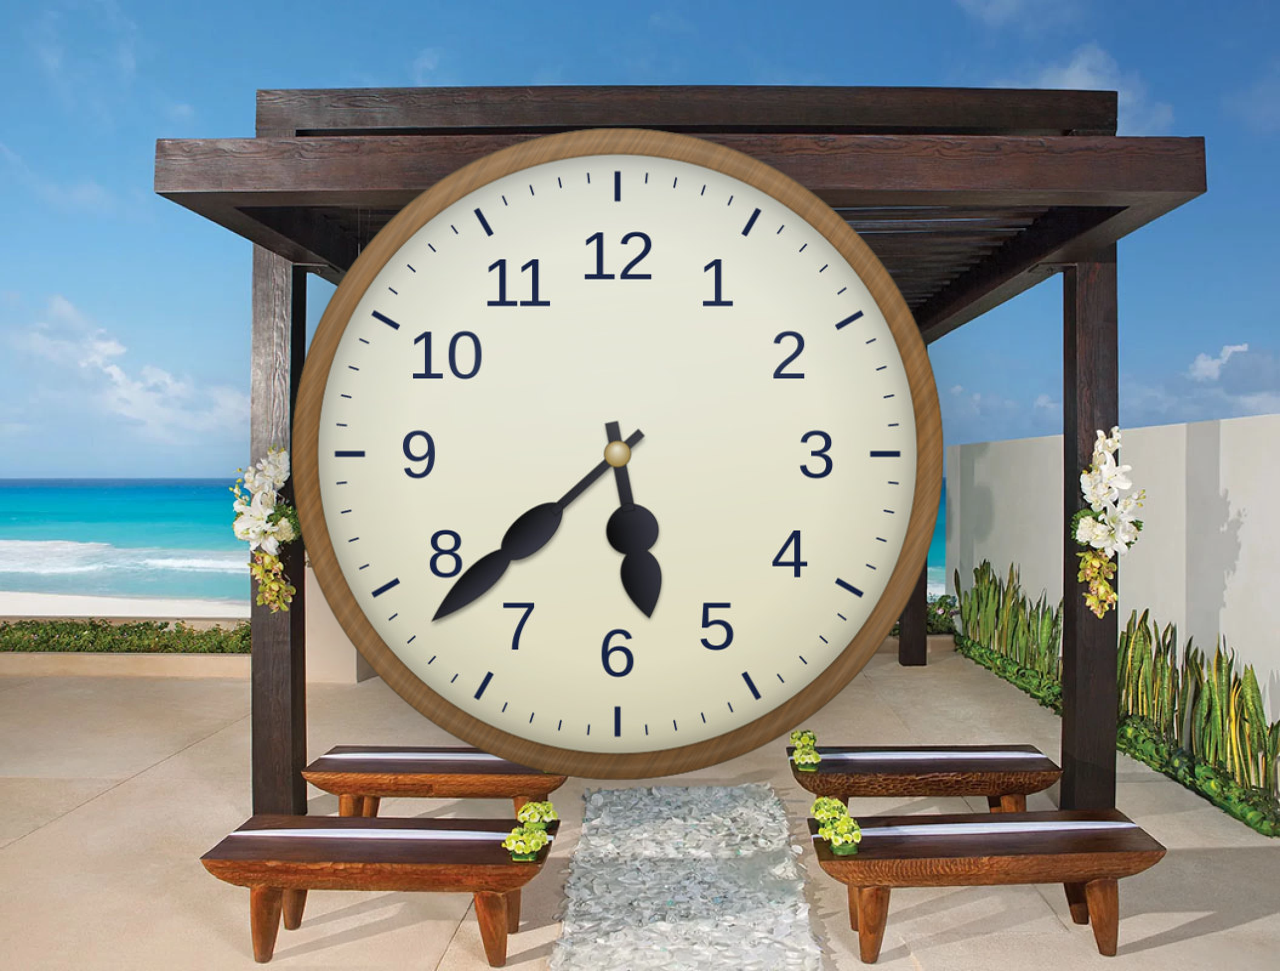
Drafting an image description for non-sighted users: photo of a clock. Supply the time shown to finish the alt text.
5:38
